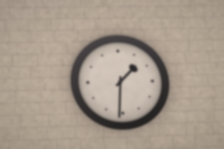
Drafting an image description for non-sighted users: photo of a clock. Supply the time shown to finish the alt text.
1:31
